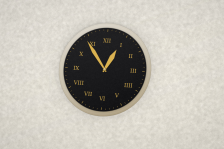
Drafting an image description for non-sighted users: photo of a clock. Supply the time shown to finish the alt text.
12:54
